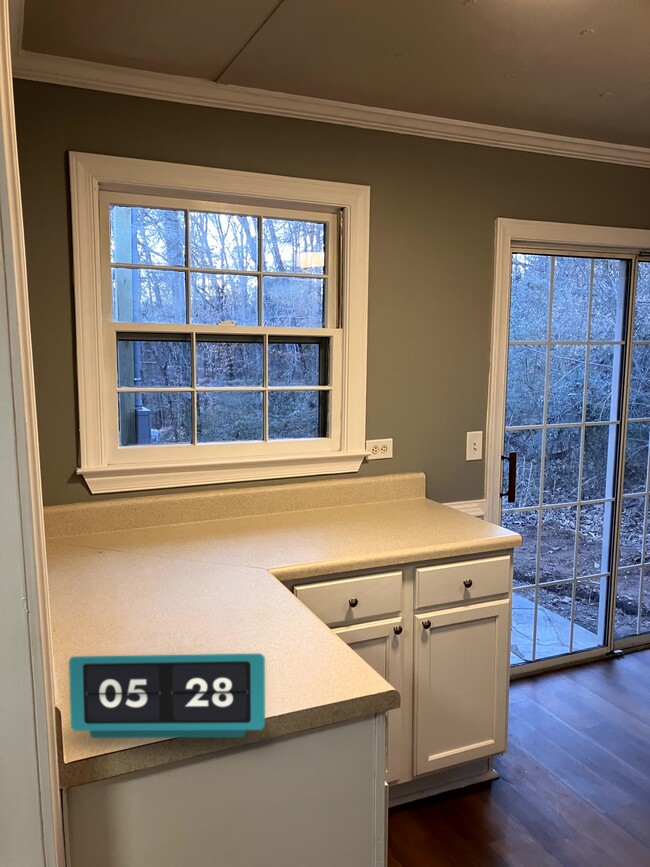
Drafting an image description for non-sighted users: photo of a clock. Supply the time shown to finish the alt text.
5:28
